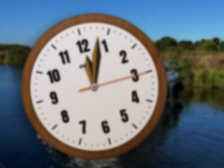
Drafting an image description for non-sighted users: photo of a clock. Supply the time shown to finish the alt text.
12:03:15
